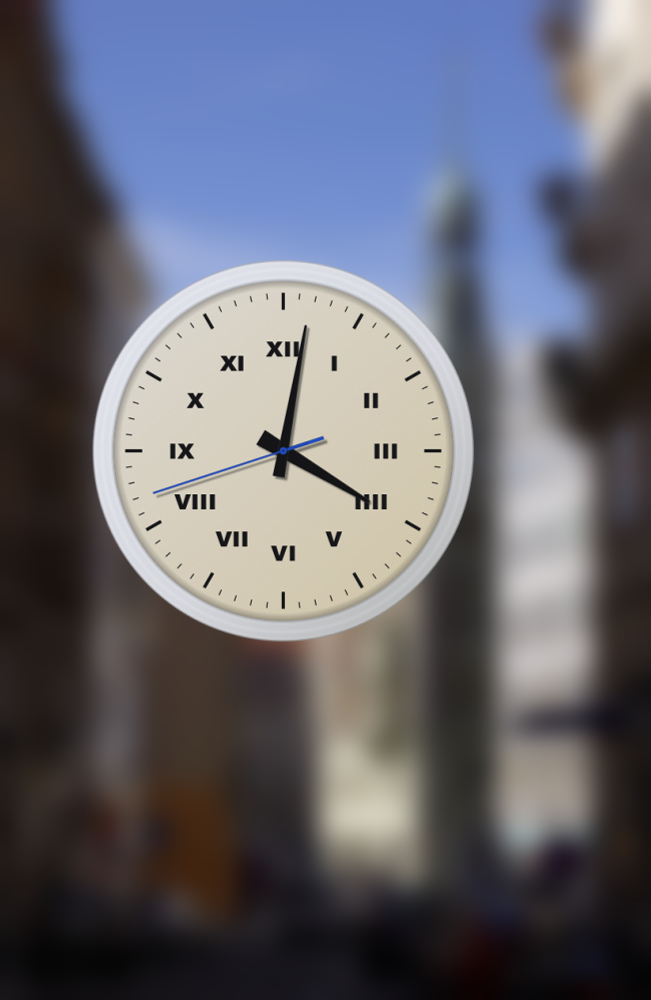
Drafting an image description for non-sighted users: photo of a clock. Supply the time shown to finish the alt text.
4:01:42
